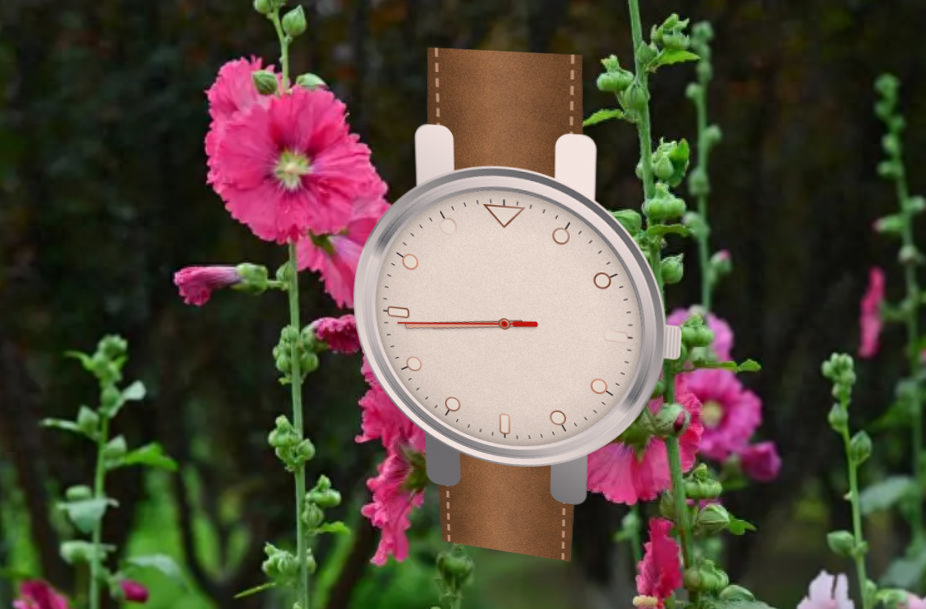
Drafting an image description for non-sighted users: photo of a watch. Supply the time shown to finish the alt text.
8:43:44
